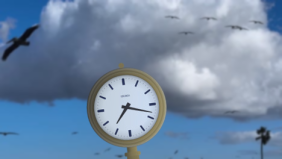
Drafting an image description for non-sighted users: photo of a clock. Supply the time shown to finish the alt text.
7:18
